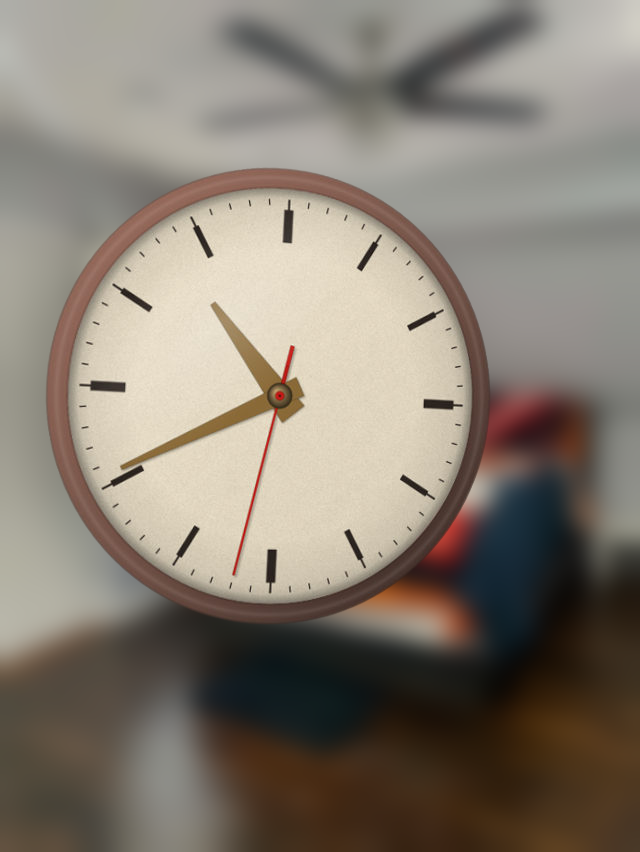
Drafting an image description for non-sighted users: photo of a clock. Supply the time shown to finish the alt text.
10:40:32
